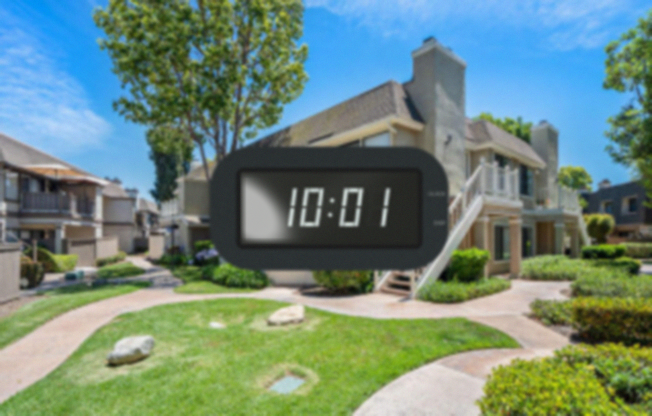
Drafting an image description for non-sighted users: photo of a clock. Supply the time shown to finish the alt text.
10:01
